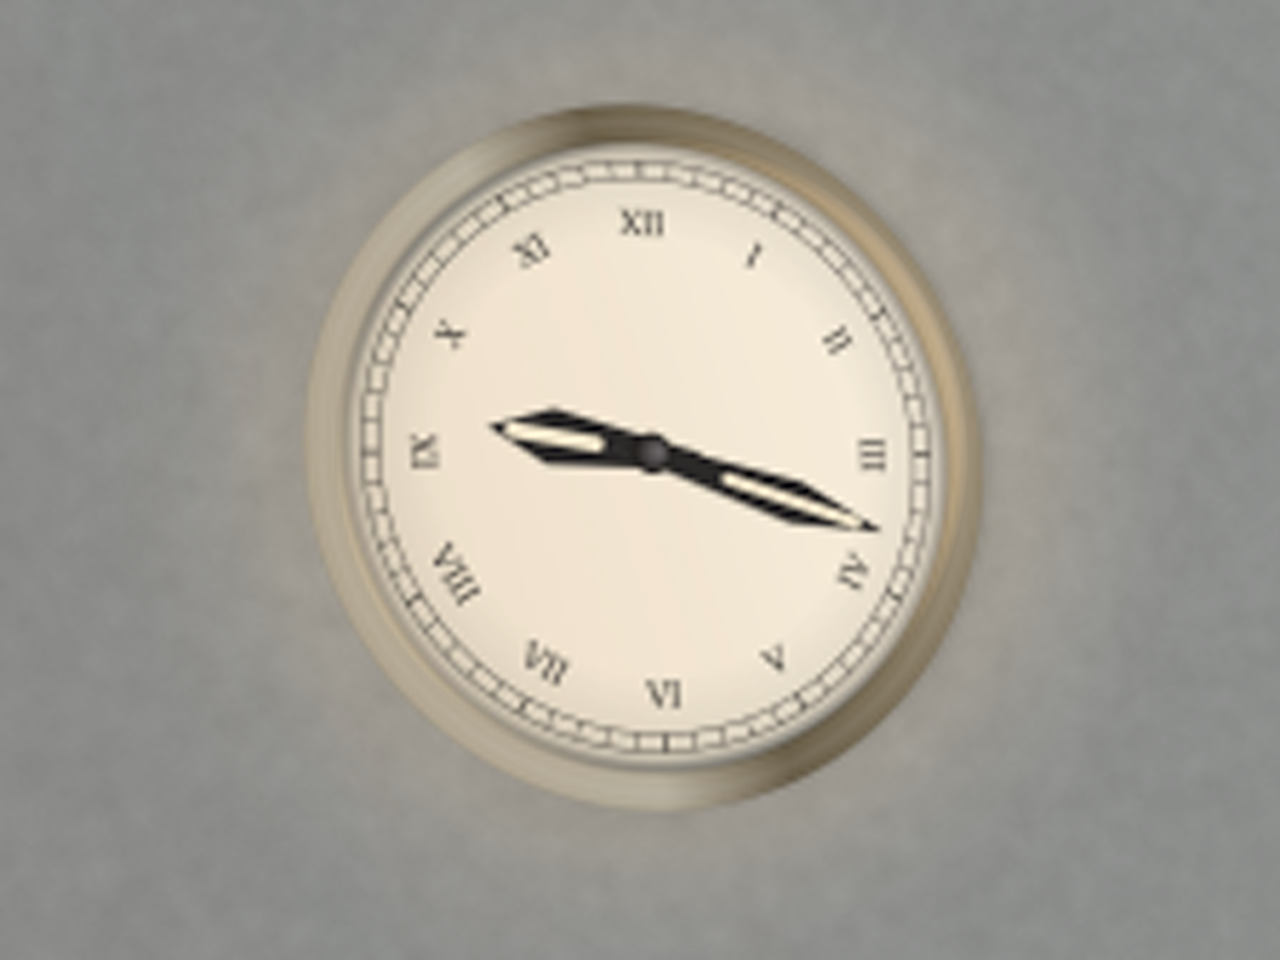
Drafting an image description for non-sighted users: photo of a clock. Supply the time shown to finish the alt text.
9:18
